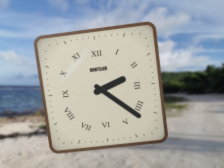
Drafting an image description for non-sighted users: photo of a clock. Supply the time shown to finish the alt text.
2:22
